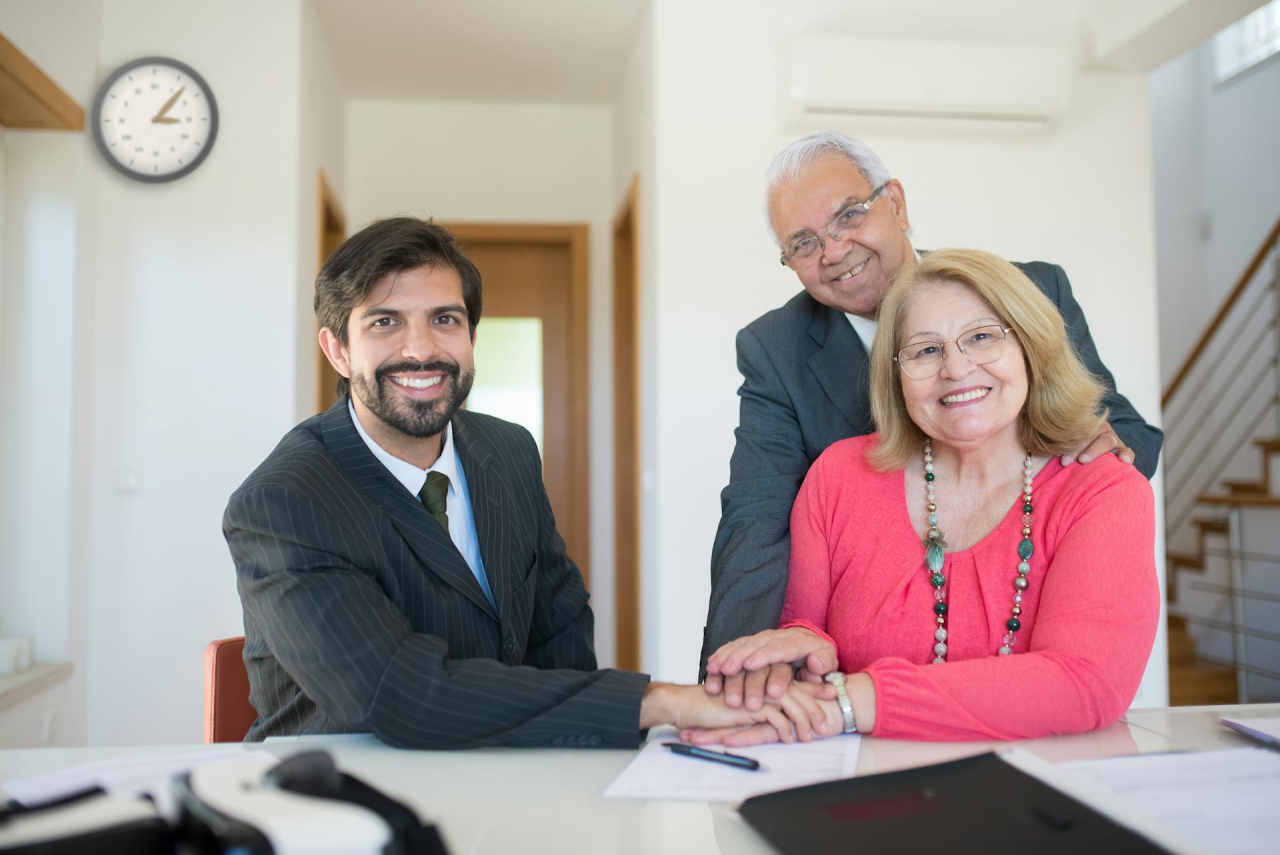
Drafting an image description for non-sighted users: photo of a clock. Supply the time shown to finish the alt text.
3:07
